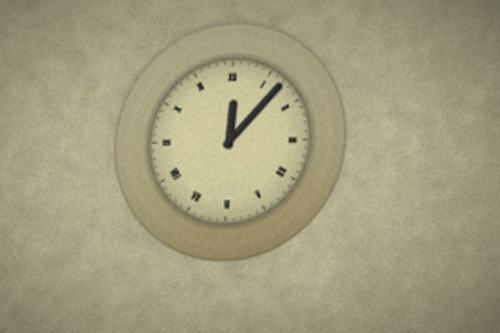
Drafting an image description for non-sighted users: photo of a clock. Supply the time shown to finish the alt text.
12:07
